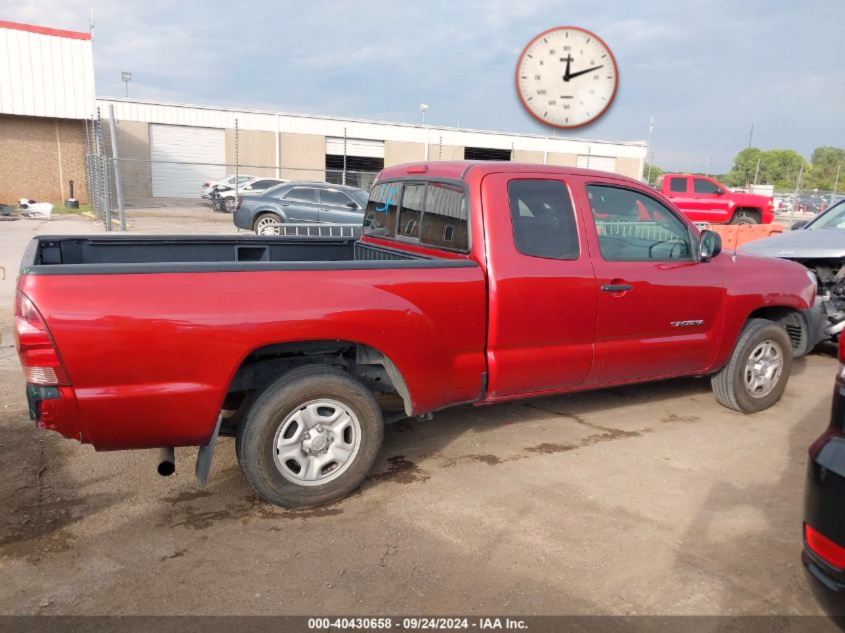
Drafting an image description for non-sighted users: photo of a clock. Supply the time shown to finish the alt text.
12:12
